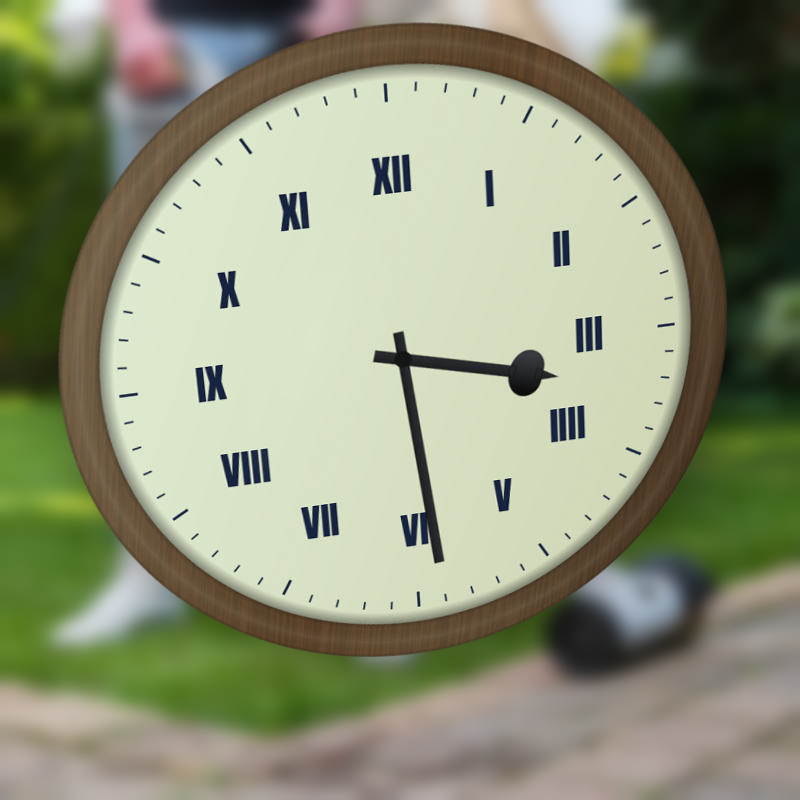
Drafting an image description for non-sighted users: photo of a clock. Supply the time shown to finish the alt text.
3:29
